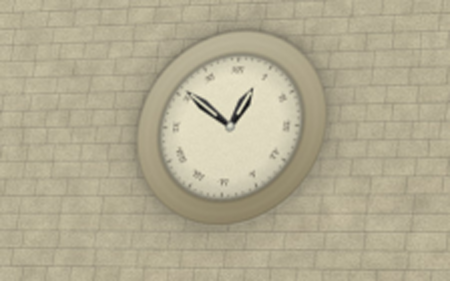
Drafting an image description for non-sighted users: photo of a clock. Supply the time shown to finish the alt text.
12:51
